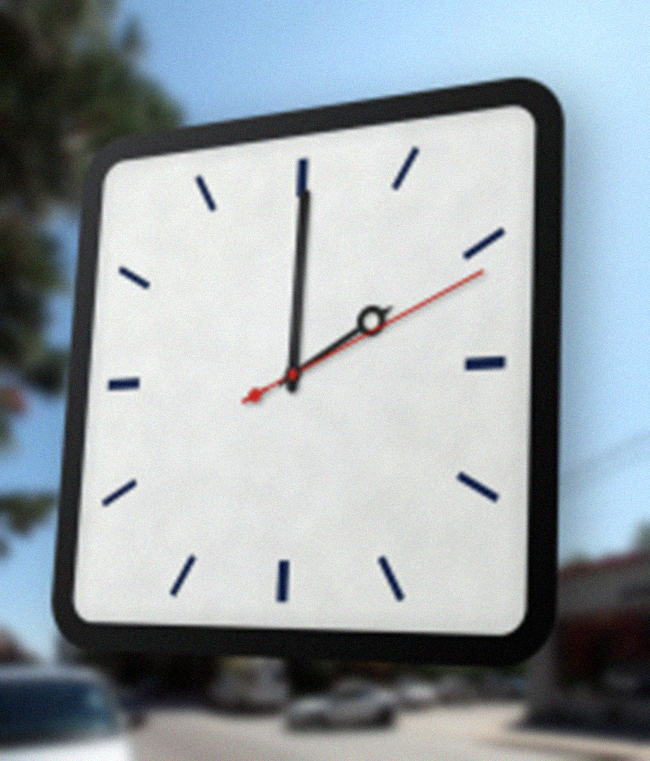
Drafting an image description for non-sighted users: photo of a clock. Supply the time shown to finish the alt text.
2:00:11
